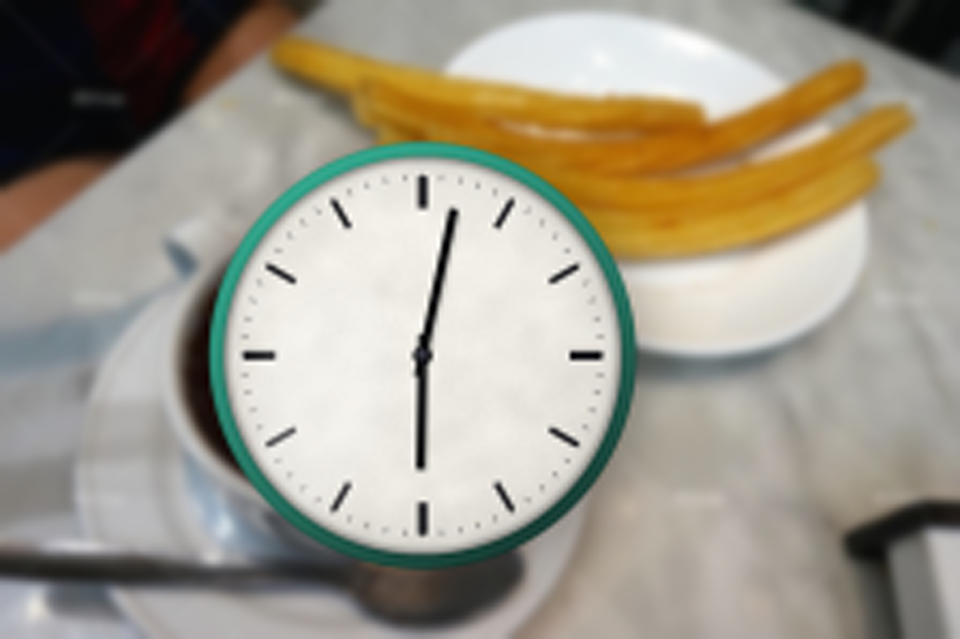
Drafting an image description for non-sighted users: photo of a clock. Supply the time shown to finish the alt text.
6:02
